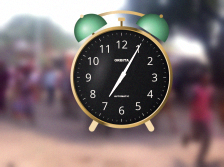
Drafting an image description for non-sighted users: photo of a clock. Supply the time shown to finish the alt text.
7:05
